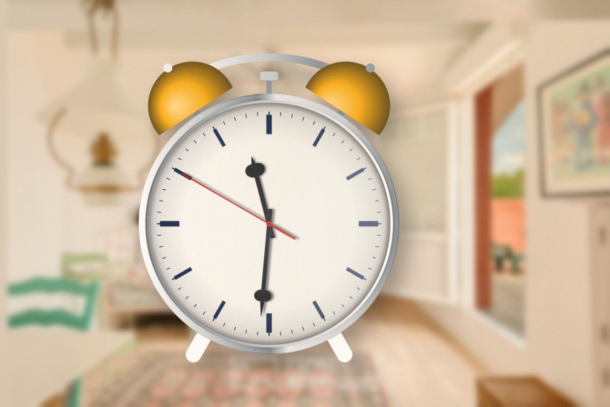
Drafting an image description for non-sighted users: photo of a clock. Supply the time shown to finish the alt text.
11:30:50
